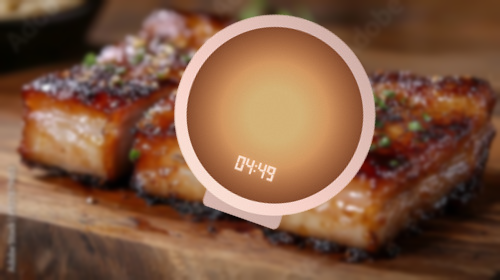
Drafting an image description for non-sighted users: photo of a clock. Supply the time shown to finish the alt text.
4:49
